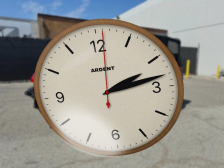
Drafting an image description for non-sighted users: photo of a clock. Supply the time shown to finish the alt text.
2:13:01
